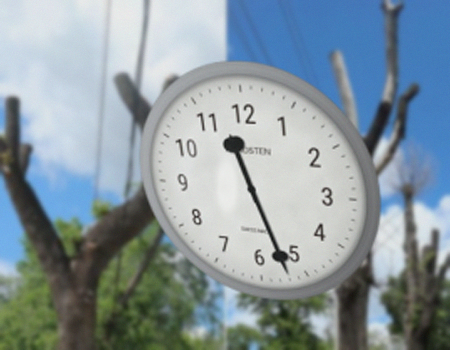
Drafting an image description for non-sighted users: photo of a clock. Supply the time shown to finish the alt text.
11:27
